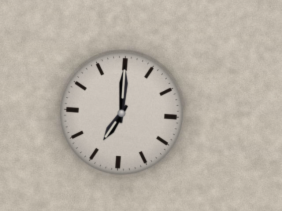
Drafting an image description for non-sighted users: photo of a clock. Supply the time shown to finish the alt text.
7:00
